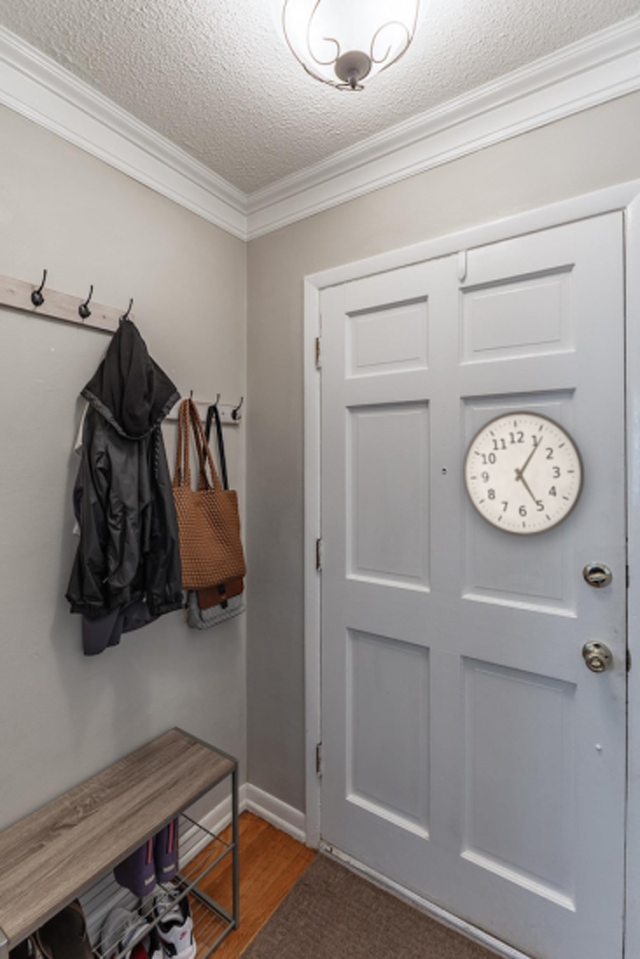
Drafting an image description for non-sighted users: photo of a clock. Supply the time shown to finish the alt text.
5:06
